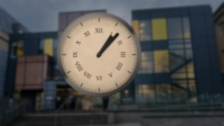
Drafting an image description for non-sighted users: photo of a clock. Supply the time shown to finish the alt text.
1:07
